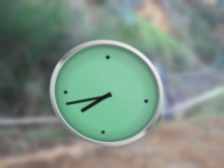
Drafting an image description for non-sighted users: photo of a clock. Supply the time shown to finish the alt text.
7:42
